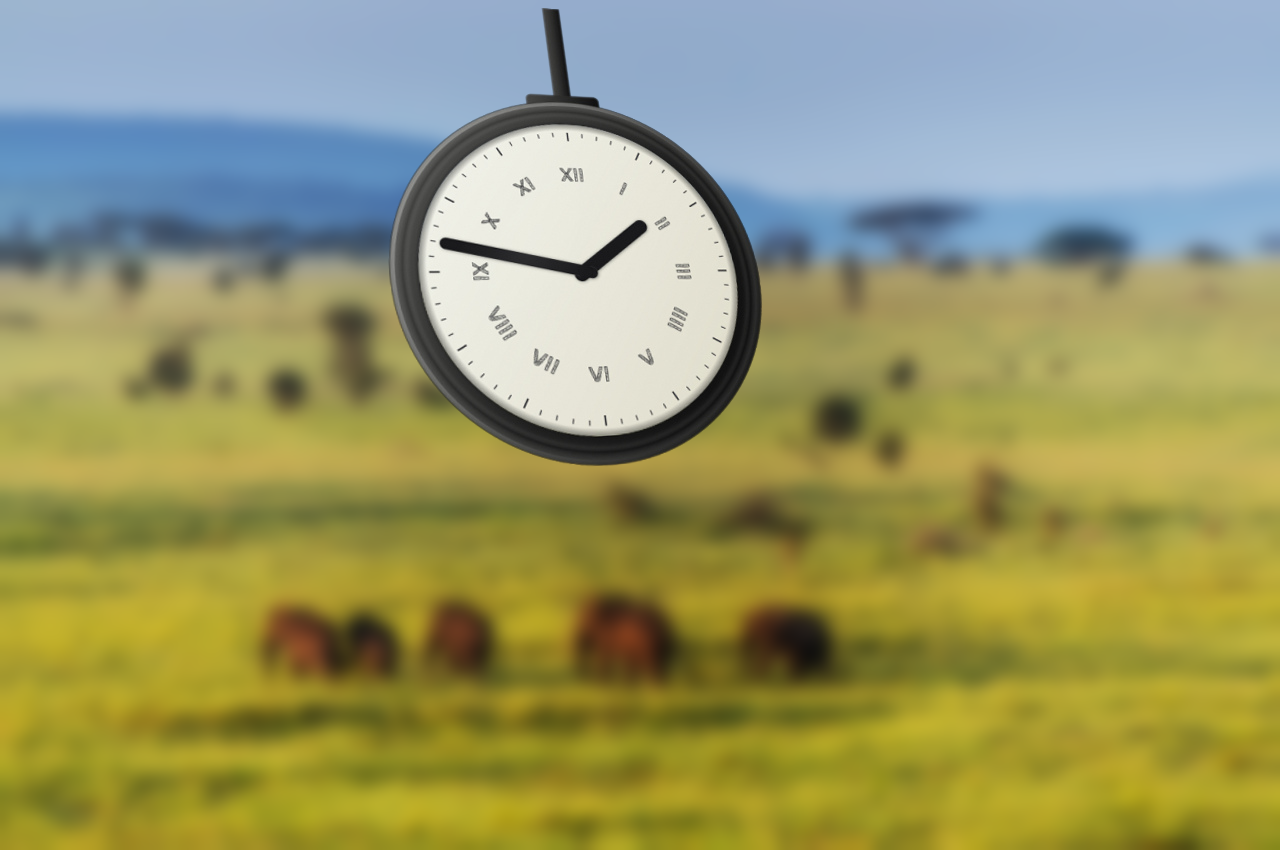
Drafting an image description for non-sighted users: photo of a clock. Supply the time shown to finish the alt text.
1:47
